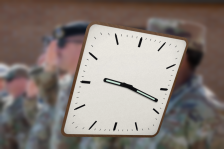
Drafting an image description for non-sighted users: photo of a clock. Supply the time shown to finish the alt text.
9:18
